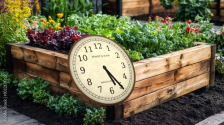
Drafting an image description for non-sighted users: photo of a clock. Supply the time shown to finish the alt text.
5:25
